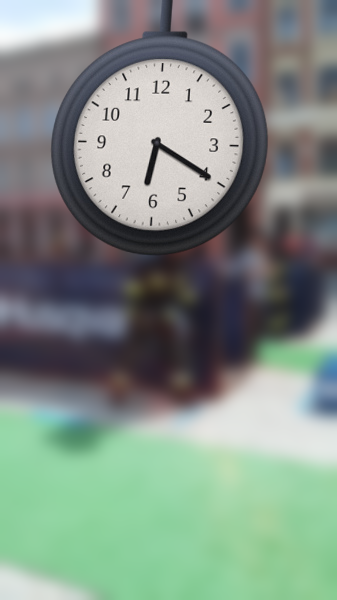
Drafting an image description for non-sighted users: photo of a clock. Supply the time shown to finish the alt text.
6:20
